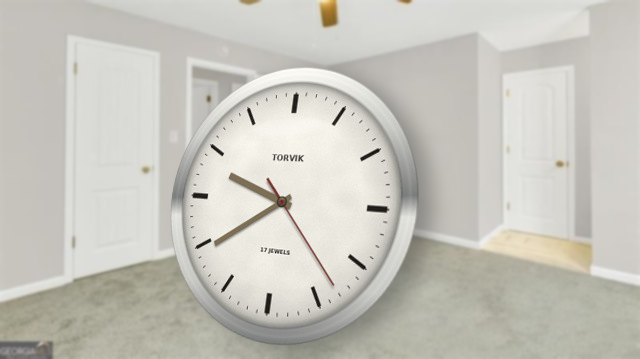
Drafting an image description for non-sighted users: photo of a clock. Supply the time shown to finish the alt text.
9:39:23
